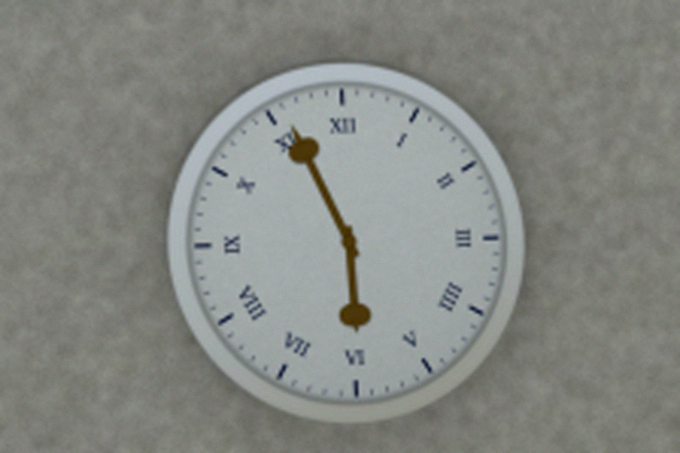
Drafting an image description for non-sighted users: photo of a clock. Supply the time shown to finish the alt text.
5:56
